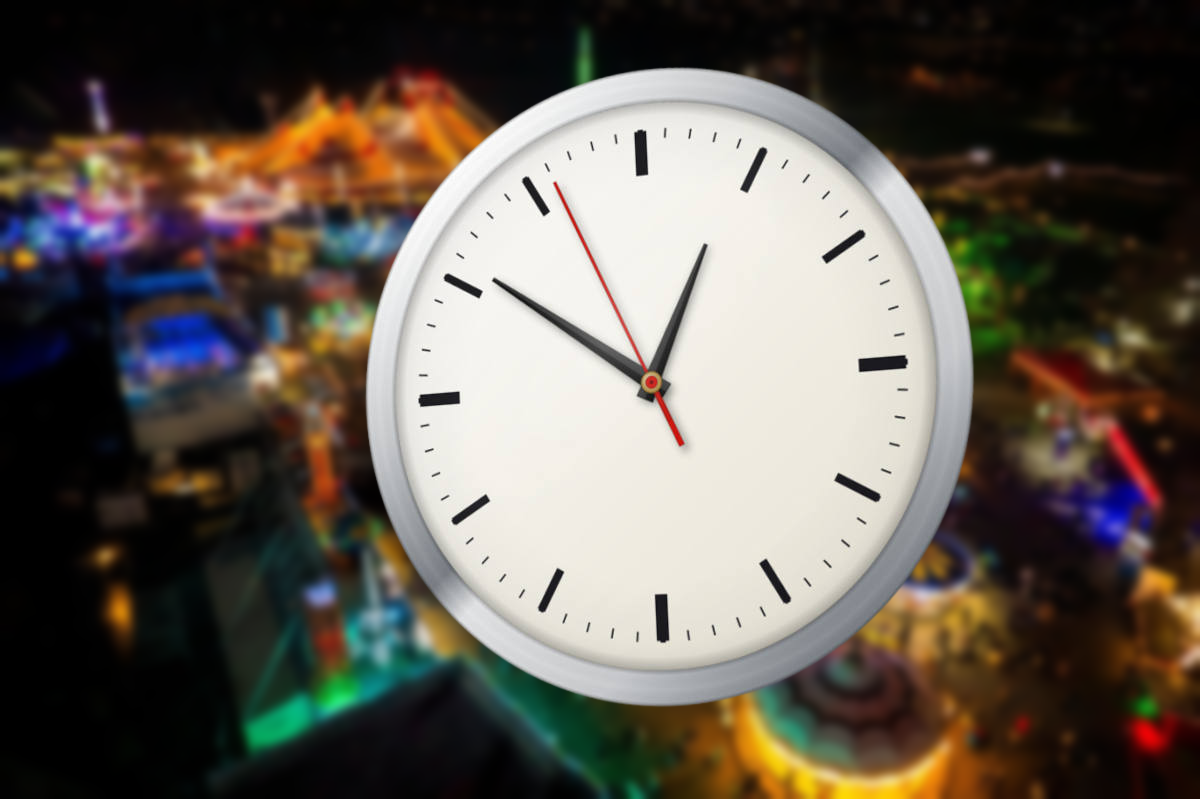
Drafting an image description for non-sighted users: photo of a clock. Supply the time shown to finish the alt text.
12:50:56
